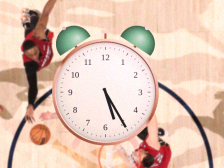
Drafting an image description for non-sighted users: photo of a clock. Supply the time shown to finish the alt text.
5:25
